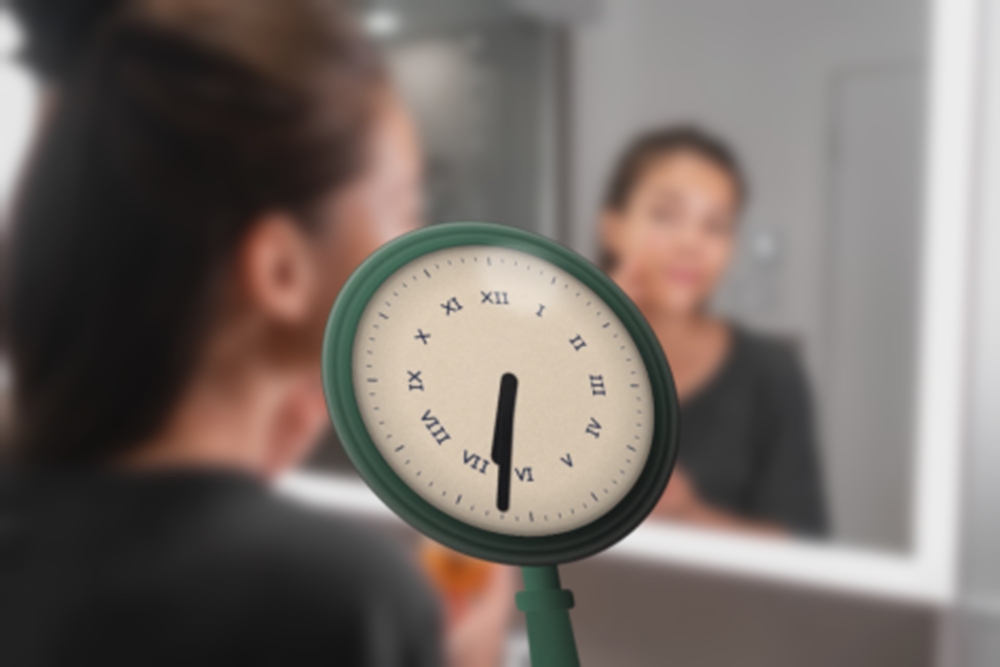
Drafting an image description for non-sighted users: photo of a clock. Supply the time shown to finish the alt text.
6:32
